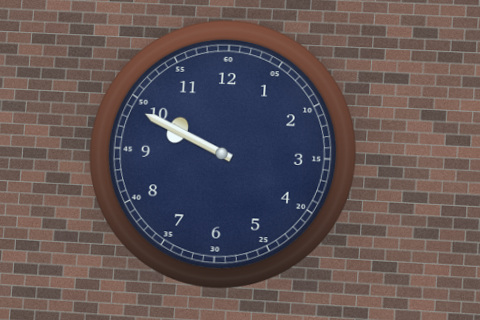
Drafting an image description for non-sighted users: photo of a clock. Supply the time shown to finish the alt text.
9:49
